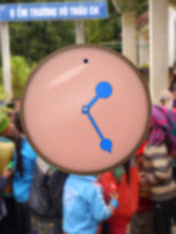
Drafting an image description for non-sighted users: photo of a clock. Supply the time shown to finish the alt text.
1:25
